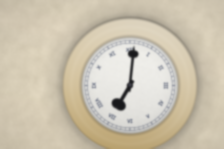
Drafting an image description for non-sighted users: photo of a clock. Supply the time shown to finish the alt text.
7:01
